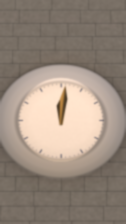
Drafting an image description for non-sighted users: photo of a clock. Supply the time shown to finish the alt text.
12:01
